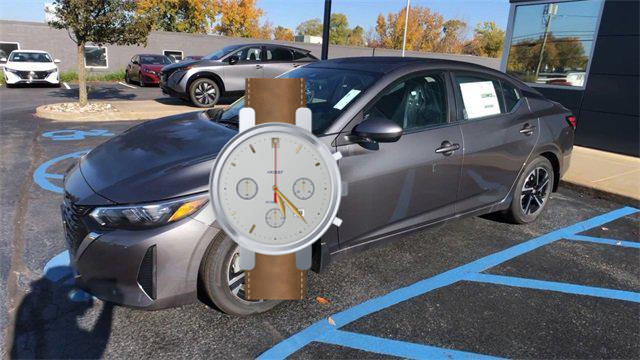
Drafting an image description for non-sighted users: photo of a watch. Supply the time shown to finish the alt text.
5:23
